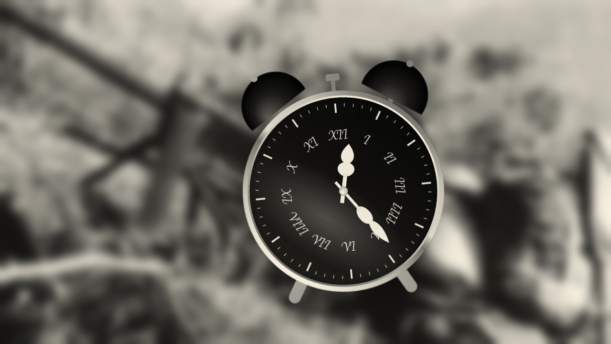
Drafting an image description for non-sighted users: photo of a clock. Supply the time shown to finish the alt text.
12:24
